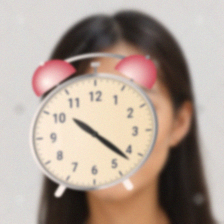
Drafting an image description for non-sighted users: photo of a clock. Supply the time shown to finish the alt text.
10:22
